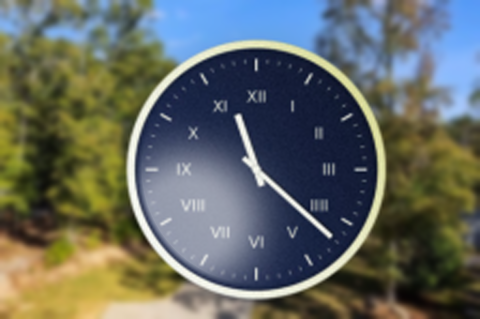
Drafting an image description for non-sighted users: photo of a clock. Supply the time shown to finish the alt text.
11:22
